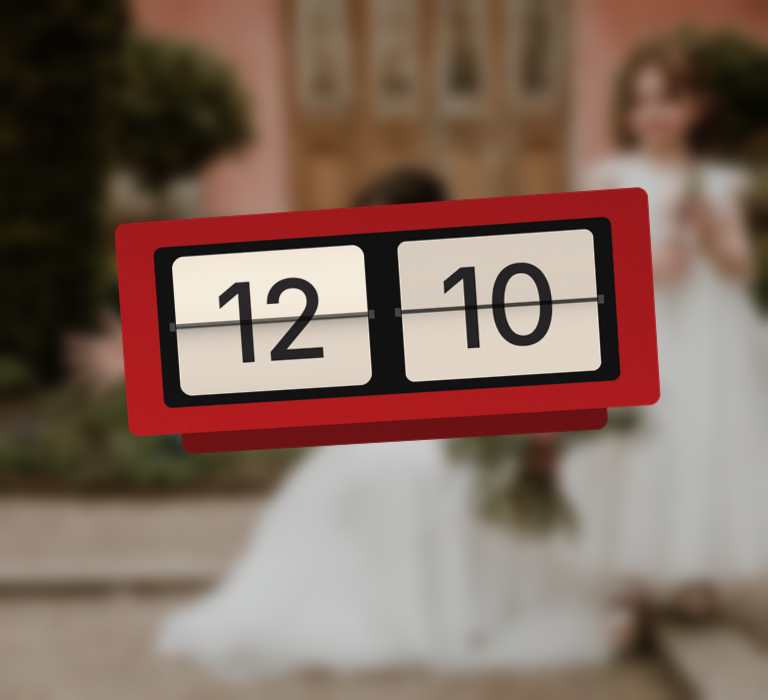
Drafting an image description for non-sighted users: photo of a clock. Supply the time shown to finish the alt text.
12:10
